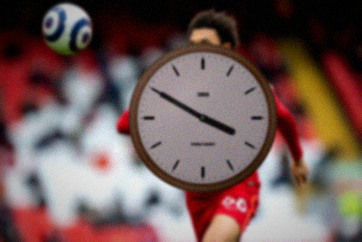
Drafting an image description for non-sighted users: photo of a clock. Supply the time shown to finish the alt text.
3:50
